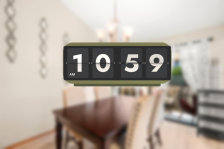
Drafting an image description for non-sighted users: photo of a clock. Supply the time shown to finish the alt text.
10:59
